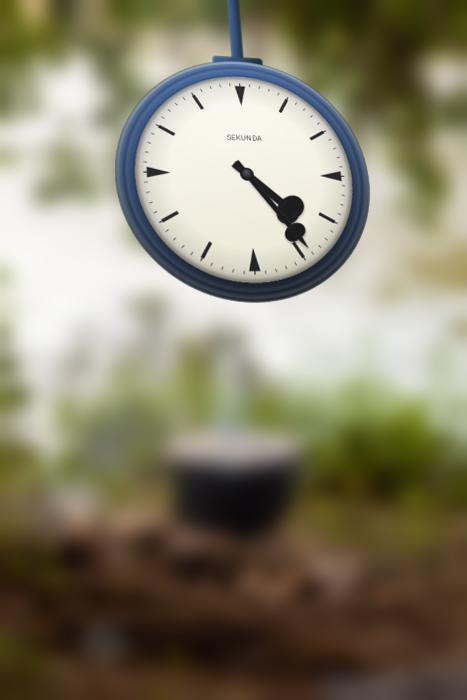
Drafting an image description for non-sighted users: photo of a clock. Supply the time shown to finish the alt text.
4:24
